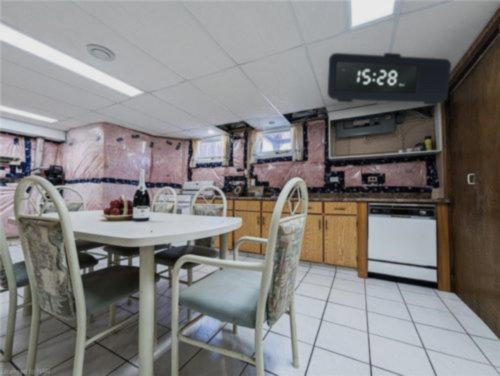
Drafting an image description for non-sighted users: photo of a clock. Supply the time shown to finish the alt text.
15:28
